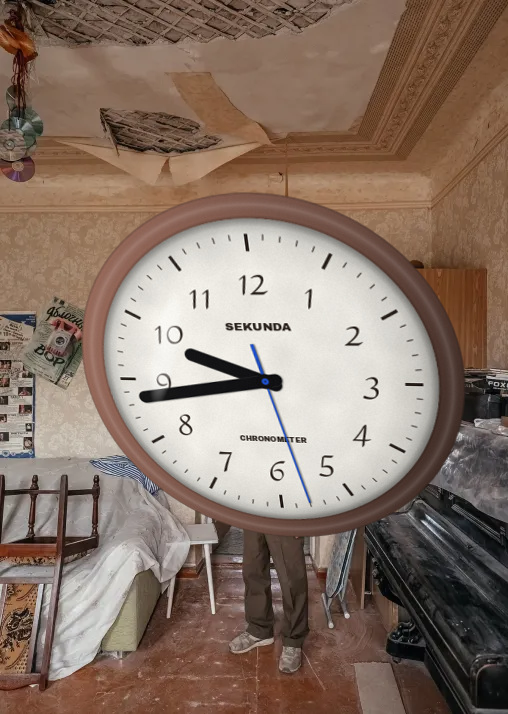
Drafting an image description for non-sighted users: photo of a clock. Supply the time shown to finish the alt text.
9:43:28
